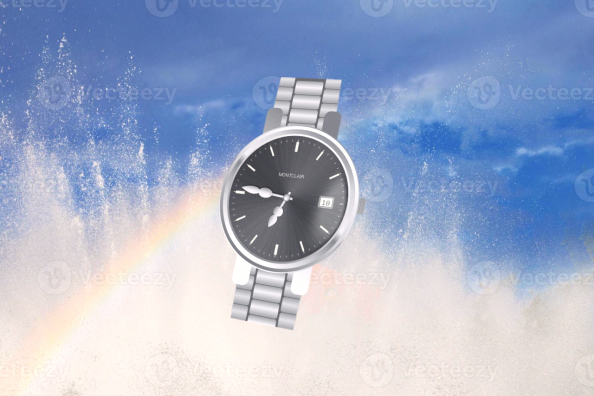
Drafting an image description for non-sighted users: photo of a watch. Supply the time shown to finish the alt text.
6:46
